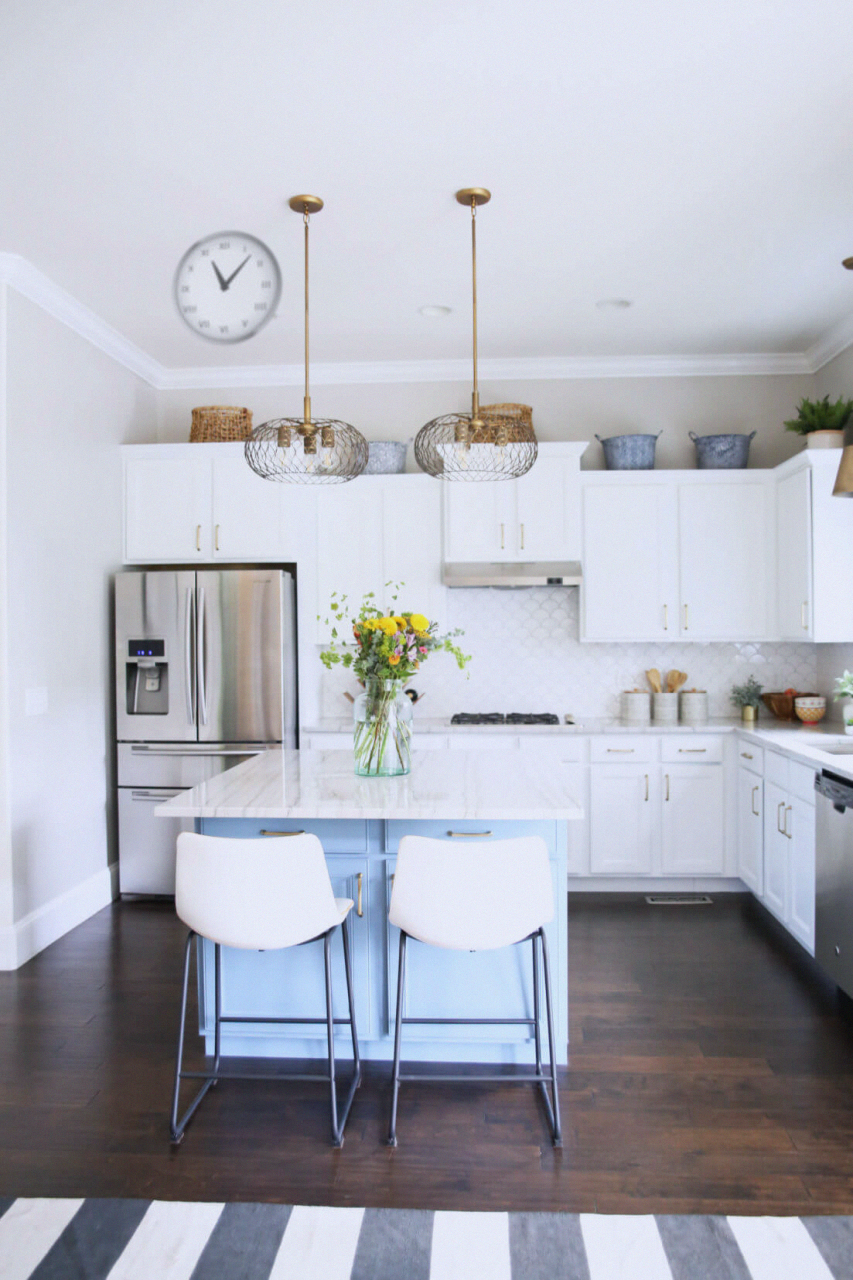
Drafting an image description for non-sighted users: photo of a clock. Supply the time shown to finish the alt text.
11:07
